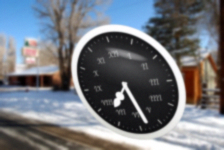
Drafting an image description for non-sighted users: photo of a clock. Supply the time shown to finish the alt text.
7:28
